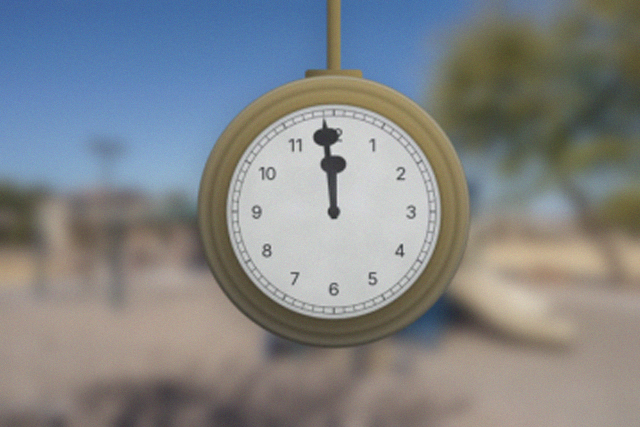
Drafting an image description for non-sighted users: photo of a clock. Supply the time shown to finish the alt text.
11:59
